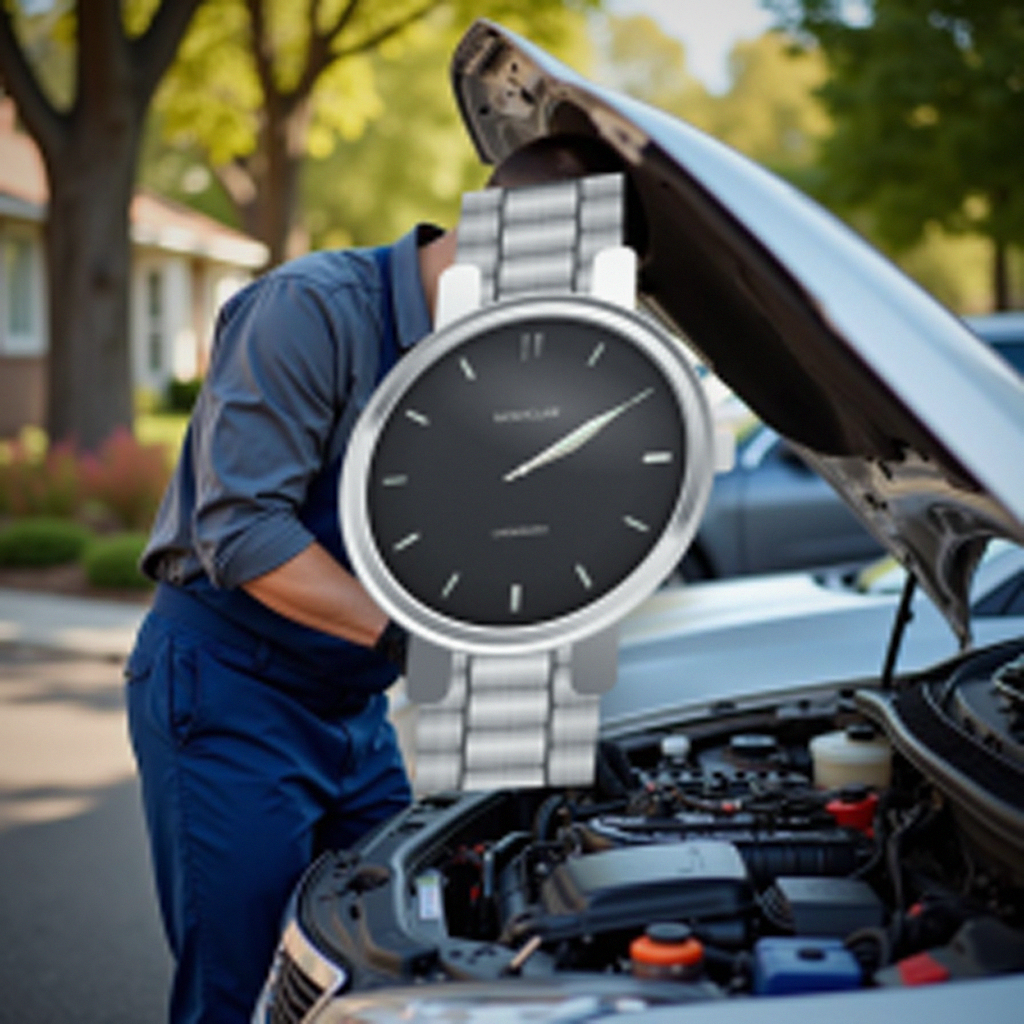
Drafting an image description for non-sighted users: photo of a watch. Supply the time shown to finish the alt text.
2:10
